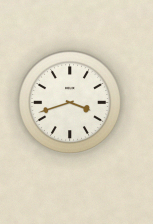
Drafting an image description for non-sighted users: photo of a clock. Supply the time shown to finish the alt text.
3:42
